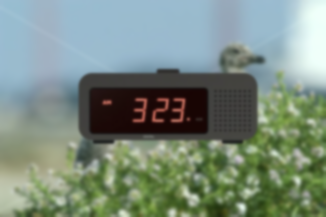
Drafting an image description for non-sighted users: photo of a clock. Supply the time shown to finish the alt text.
3:23
